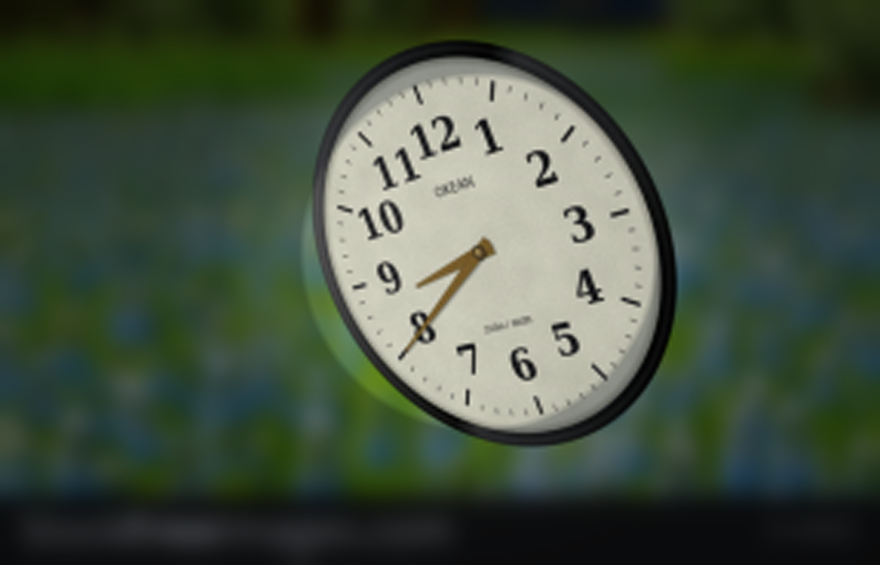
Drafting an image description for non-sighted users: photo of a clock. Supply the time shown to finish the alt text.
8:40
